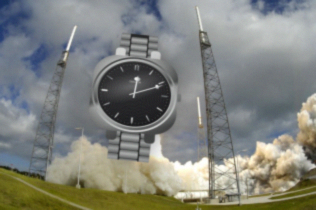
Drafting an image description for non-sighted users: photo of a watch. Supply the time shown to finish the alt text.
12:11
